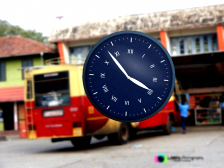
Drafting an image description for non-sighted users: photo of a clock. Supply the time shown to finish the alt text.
3:53
